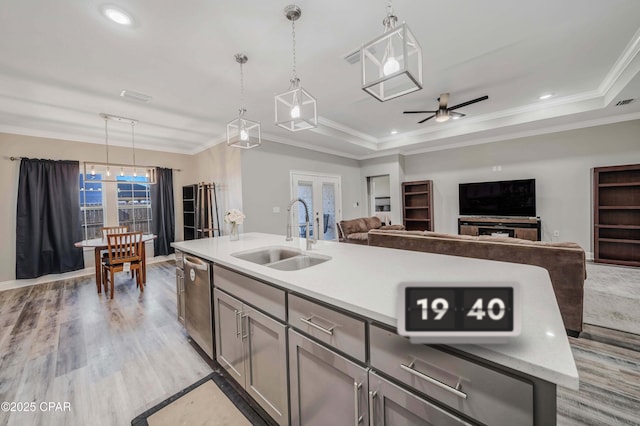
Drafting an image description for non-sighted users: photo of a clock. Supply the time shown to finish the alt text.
19:40
